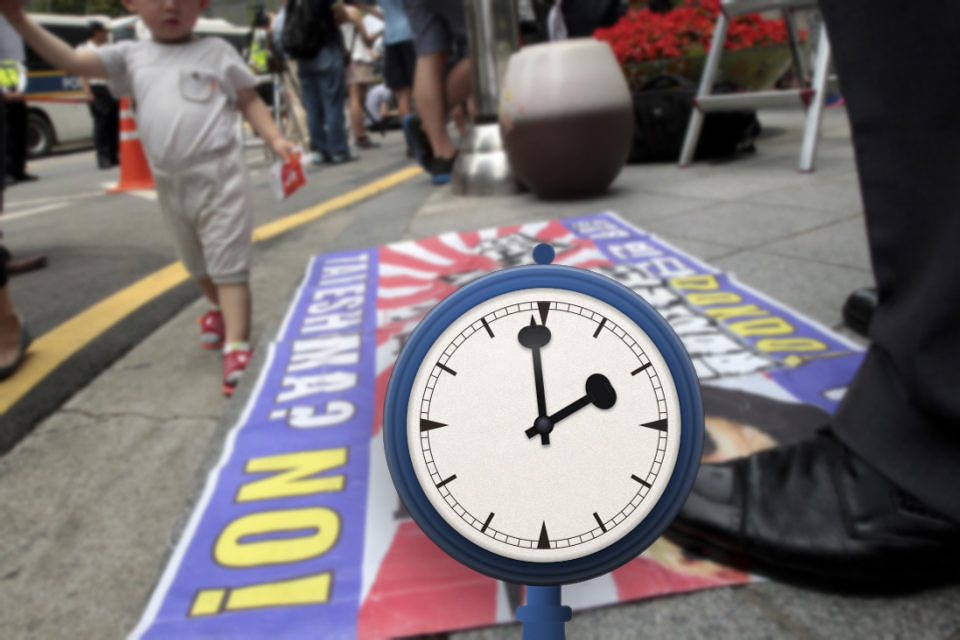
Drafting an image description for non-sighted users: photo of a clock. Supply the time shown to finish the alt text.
1:59
